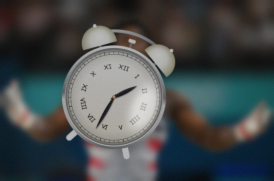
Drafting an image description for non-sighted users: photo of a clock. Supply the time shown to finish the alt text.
1:32
